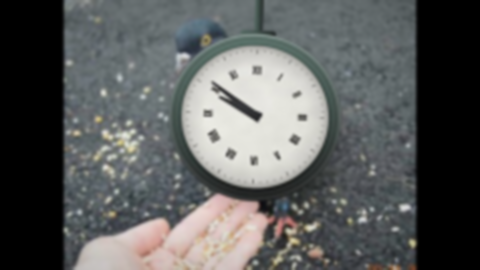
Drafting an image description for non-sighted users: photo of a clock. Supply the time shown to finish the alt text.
9:51
